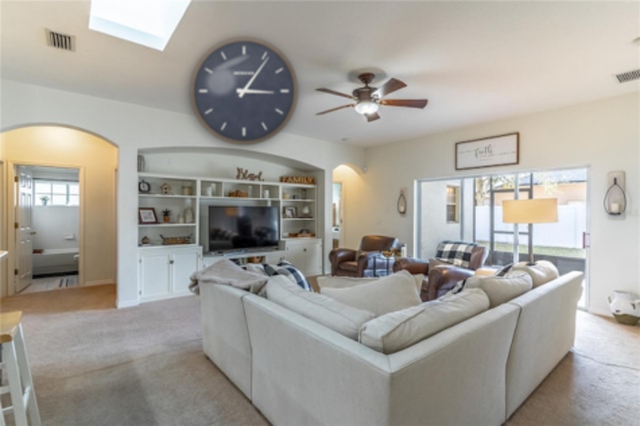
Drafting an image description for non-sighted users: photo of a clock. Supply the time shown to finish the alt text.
3:06
